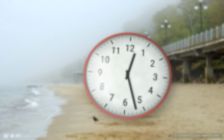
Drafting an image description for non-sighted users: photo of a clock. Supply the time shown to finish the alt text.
12:27
